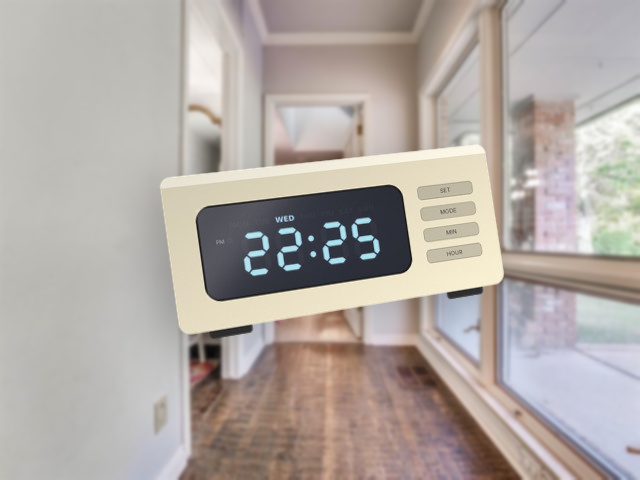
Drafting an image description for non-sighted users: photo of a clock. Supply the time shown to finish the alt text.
22:25
